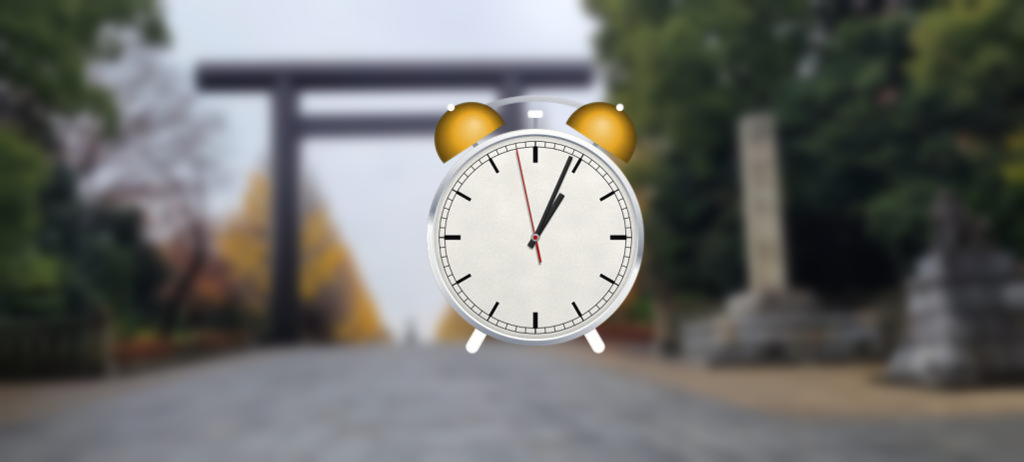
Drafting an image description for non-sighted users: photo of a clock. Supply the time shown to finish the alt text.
1:03:58
